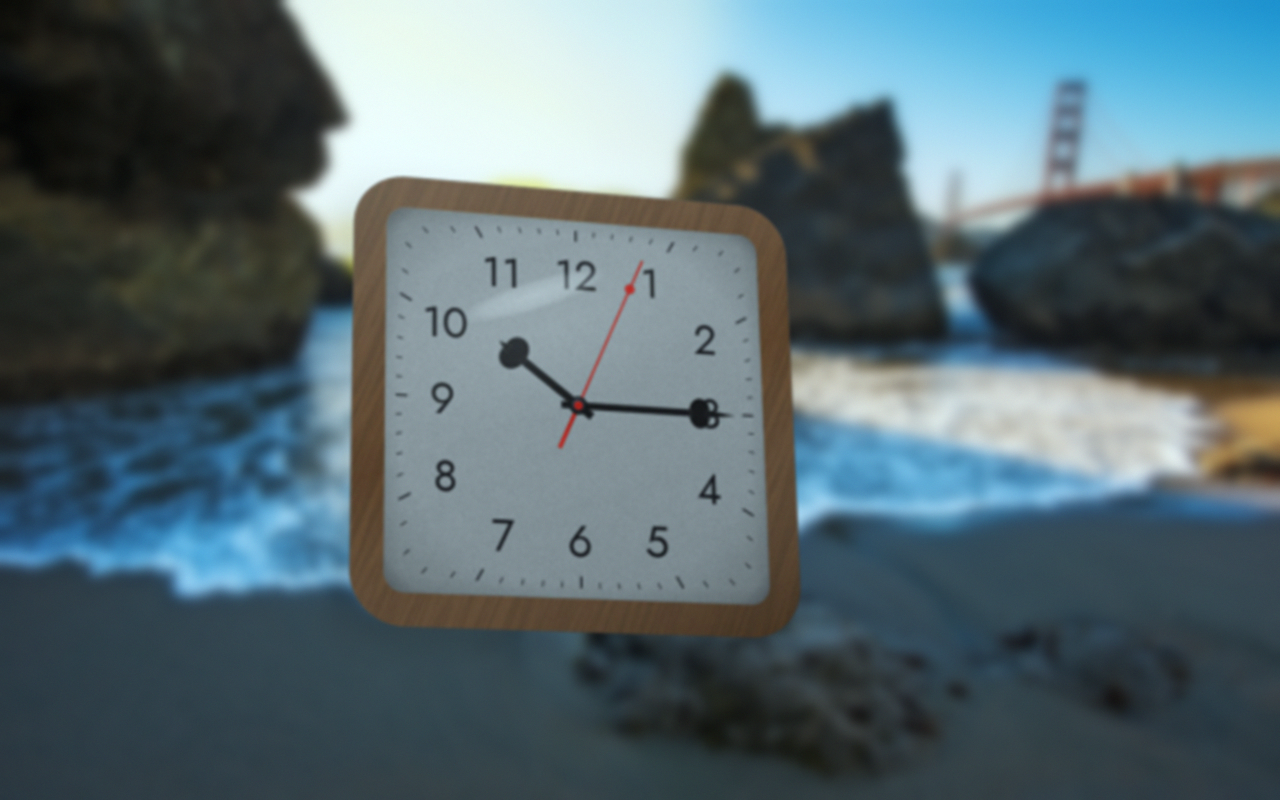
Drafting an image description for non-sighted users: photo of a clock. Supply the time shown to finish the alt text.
10:15:04
